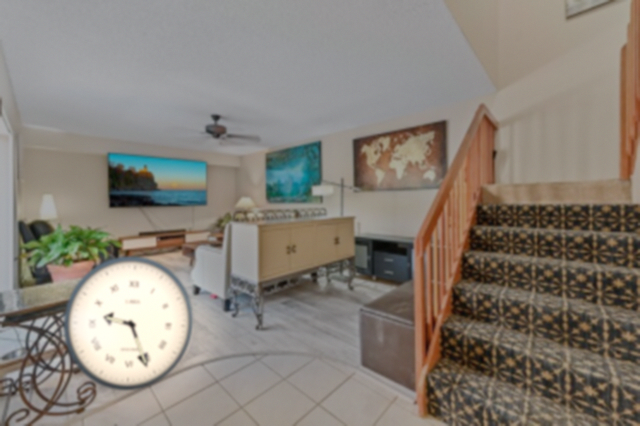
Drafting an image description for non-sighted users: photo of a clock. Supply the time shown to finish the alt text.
9:26
